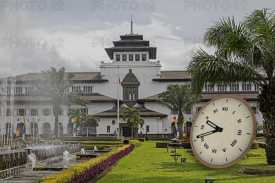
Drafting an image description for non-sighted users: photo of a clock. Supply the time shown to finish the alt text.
9:41
